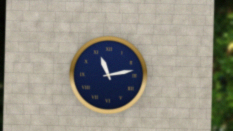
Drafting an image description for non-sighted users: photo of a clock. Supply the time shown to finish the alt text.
11:13
